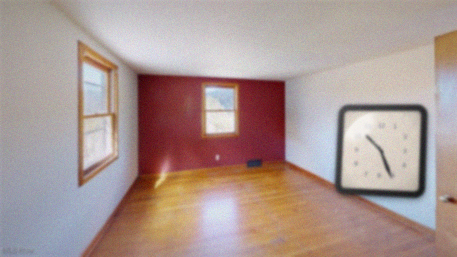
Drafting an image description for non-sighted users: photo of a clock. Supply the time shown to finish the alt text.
10:26
